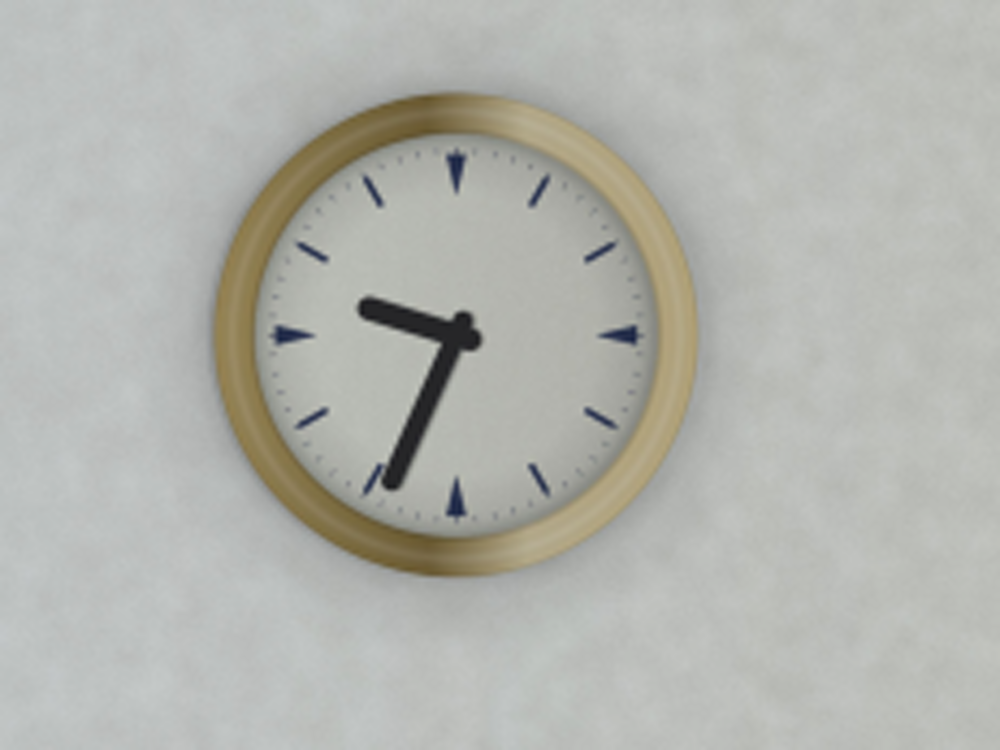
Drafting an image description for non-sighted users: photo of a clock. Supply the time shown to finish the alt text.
9:34
